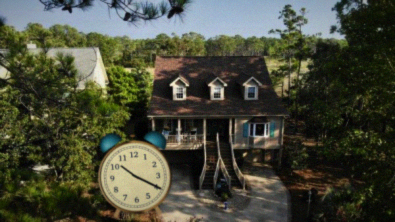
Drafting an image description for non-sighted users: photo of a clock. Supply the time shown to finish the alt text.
10:20
